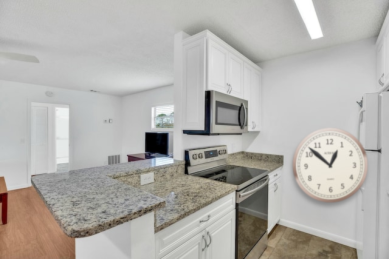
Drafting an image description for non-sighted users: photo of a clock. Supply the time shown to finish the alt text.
12:52
